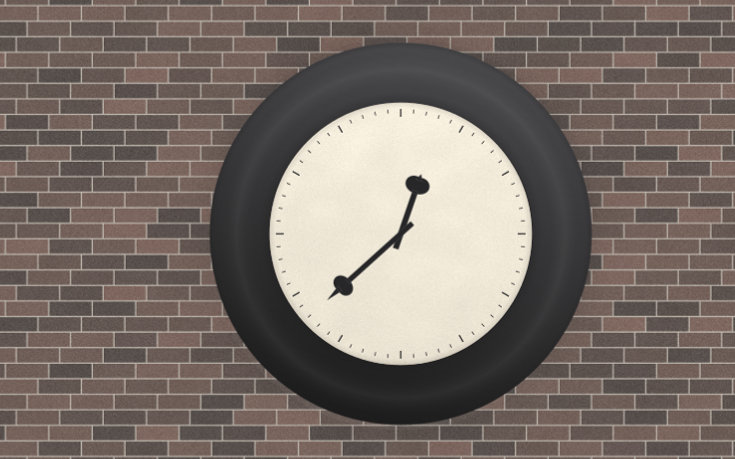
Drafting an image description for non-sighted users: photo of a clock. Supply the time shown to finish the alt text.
12:38
